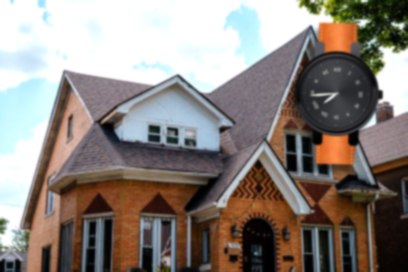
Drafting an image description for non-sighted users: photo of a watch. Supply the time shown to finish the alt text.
7:44
